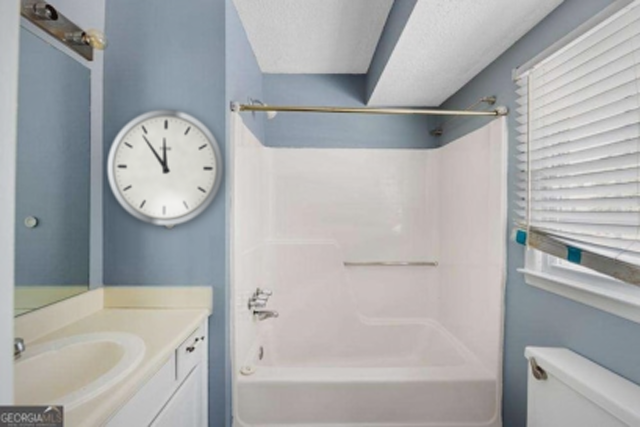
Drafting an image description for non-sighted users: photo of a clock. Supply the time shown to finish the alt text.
11:54
